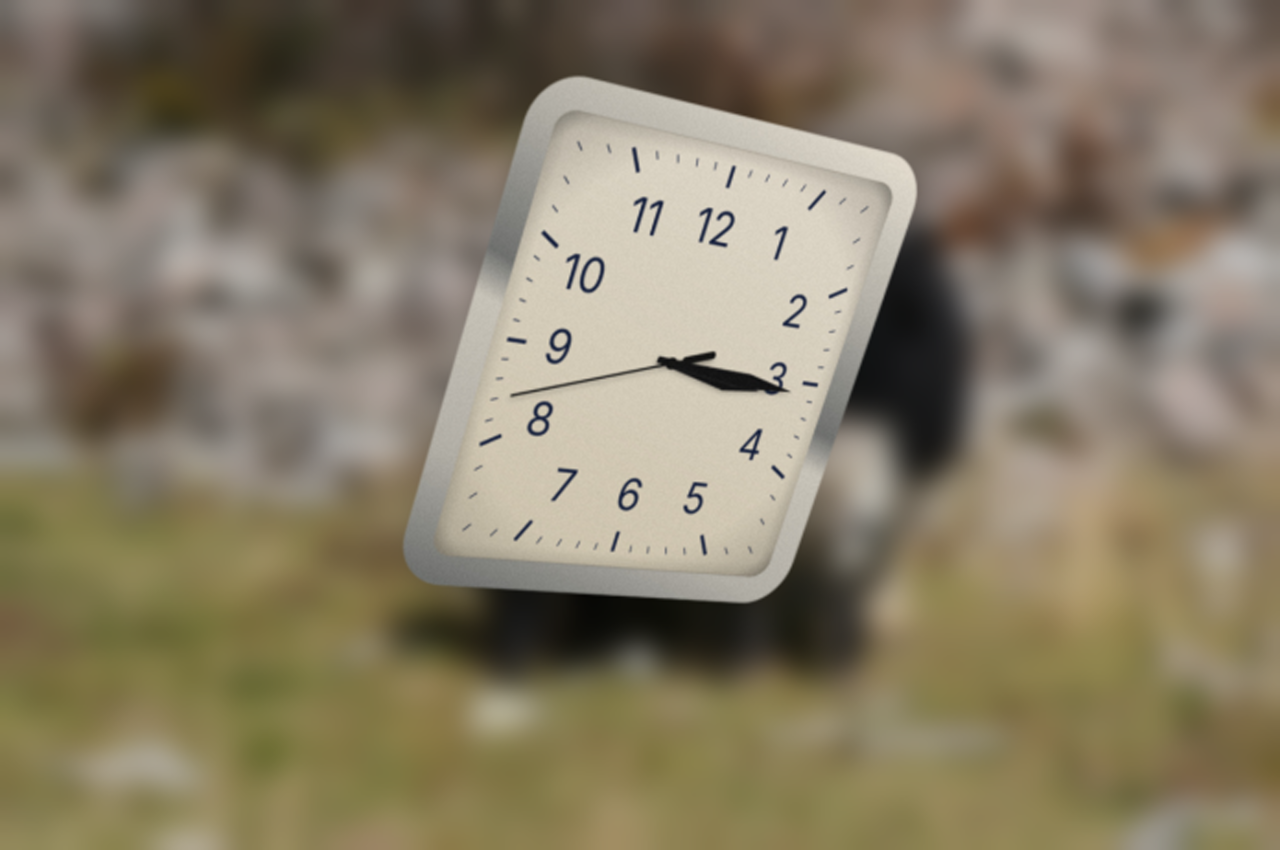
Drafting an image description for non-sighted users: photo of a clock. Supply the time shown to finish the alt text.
3:15:42
